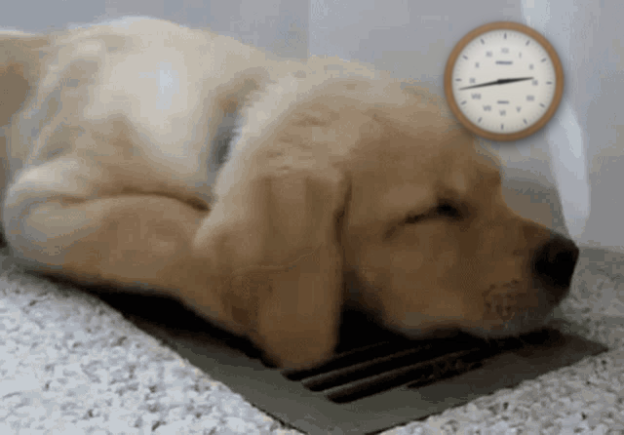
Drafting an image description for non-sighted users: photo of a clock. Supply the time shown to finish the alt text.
2:43
